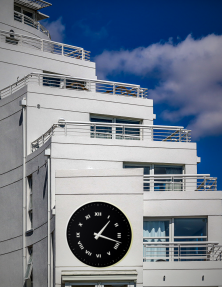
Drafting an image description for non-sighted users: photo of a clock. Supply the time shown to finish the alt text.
1:18
